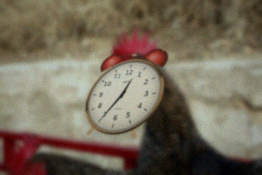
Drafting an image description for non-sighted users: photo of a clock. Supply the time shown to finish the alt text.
12:35
